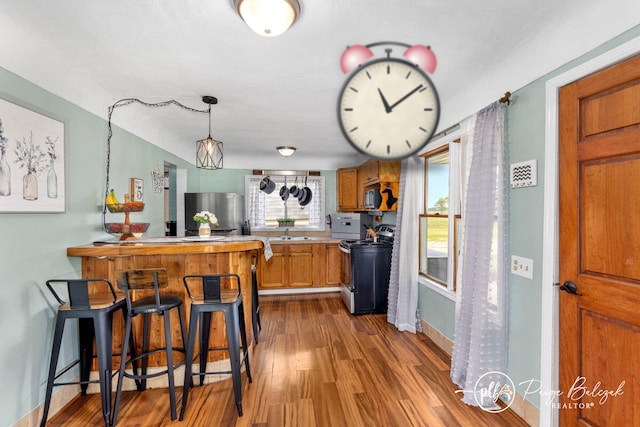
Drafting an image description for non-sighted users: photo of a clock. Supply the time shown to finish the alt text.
11:09
